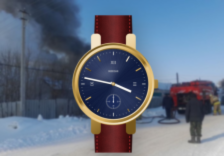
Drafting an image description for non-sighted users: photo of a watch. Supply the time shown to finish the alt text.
3:47
